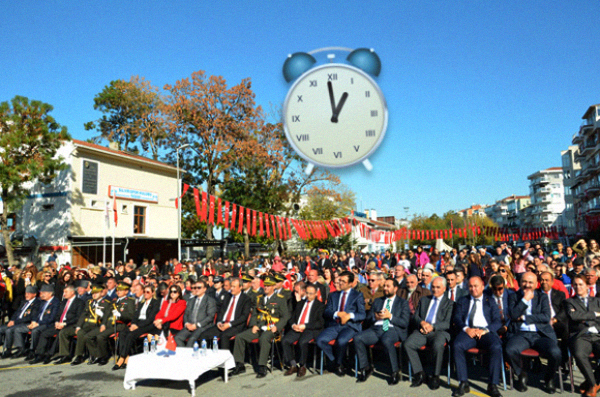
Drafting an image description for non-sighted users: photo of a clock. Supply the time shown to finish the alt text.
12:59
